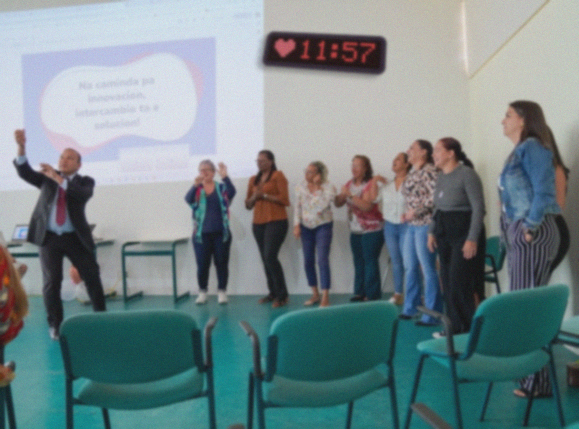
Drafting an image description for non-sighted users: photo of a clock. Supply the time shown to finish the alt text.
11:57
